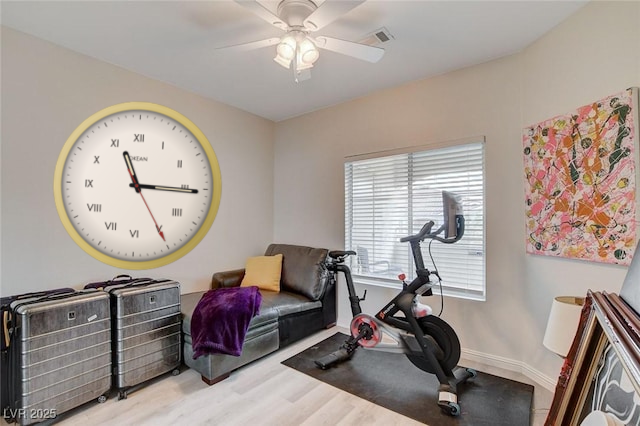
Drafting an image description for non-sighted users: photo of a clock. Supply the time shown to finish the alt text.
11:15:25
